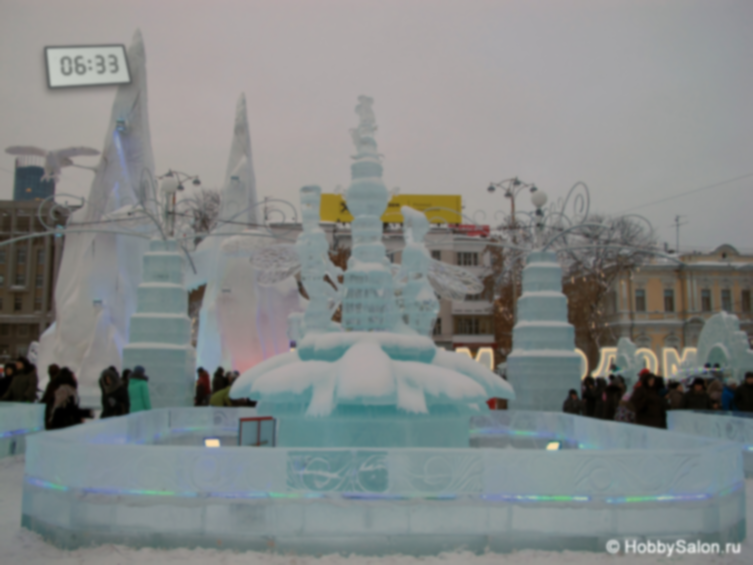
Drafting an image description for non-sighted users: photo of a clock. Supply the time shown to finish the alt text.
6:33
